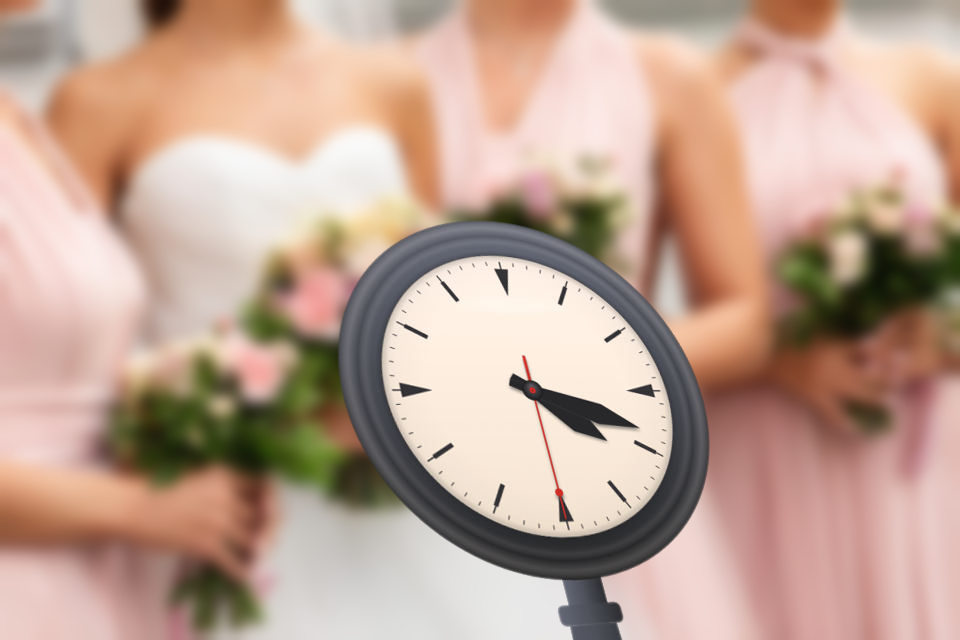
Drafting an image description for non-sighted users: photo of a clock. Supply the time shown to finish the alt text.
4:18:30
